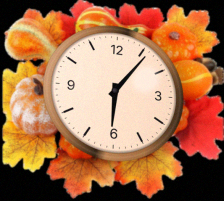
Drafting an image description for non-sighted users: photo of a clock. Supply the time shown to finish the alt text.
6:06
